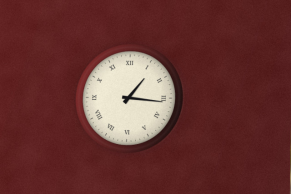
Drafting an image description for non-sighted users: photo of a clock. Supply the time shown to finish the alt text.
1:16
